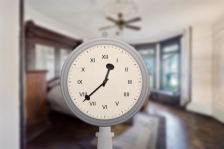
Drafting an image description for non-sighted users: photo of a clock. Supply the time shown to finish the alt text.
12:38
